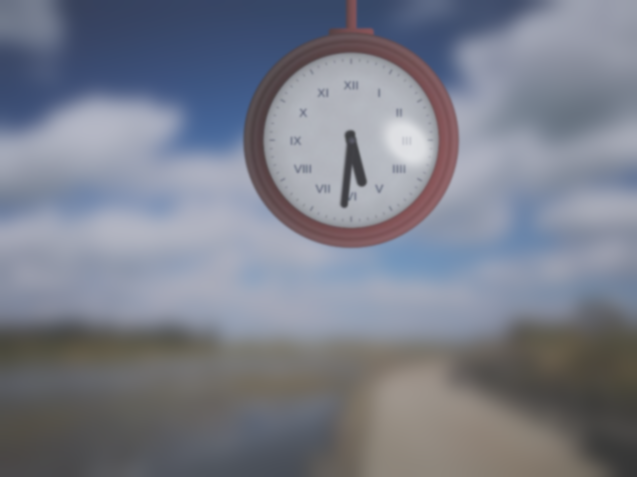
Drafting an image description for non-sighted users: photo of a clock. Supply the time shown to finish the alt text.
5:31
